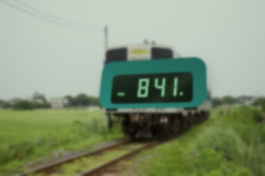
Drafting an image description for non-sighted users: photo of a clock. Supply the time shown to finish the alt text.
8:41
